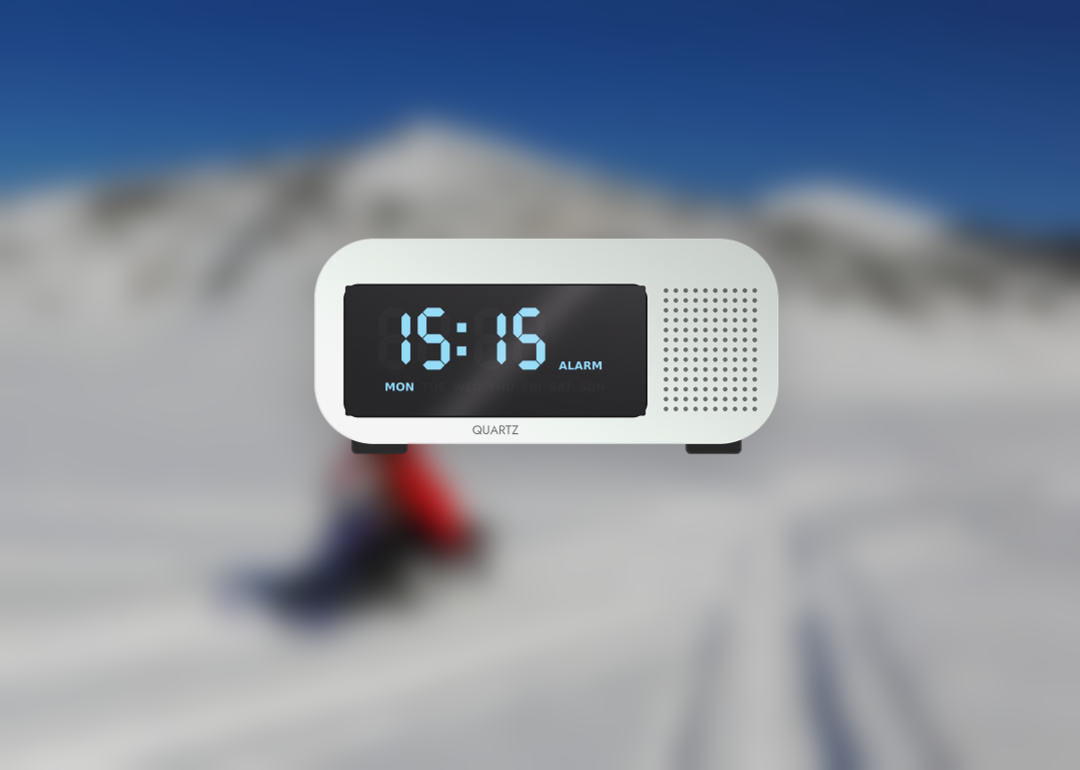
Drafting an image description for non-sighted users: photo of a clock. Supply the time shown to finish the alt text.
15:15
